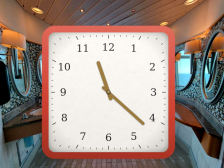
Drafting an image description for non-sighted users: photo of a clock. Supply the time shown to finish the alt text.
11:22
